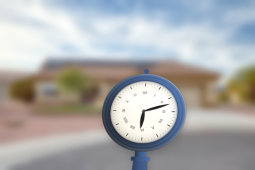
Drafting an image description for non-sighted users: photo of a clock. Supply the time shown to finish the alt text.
6:12
